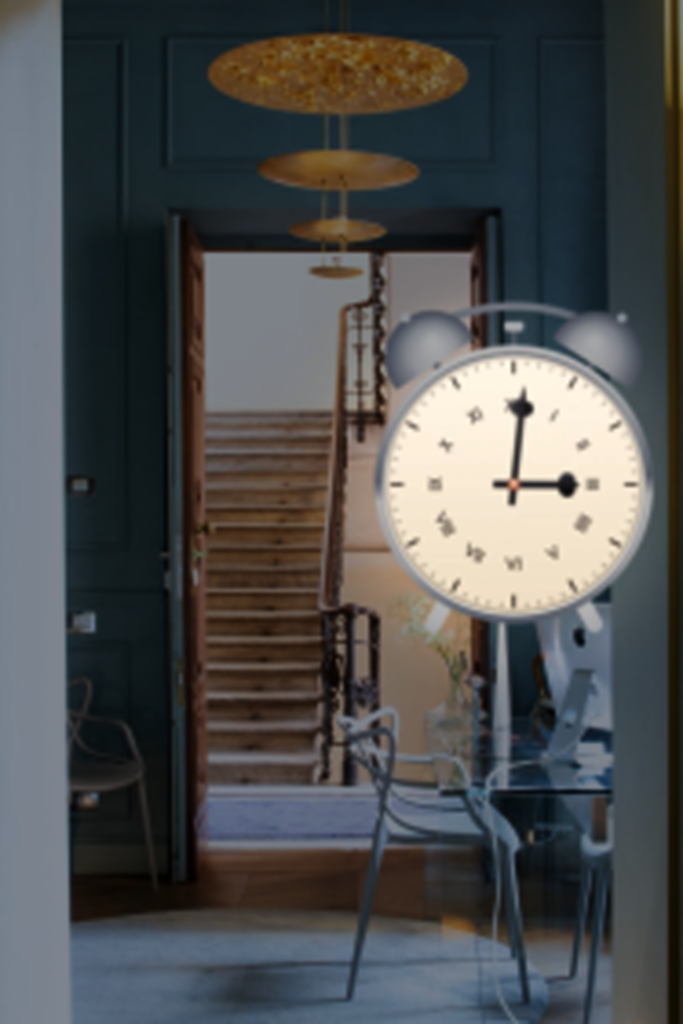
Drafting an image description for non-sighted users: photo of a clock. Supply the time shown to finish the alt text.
3:01
